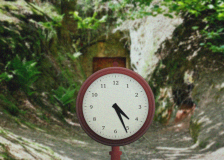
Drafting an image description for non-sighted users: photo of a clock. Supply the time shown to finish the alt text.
4:26
